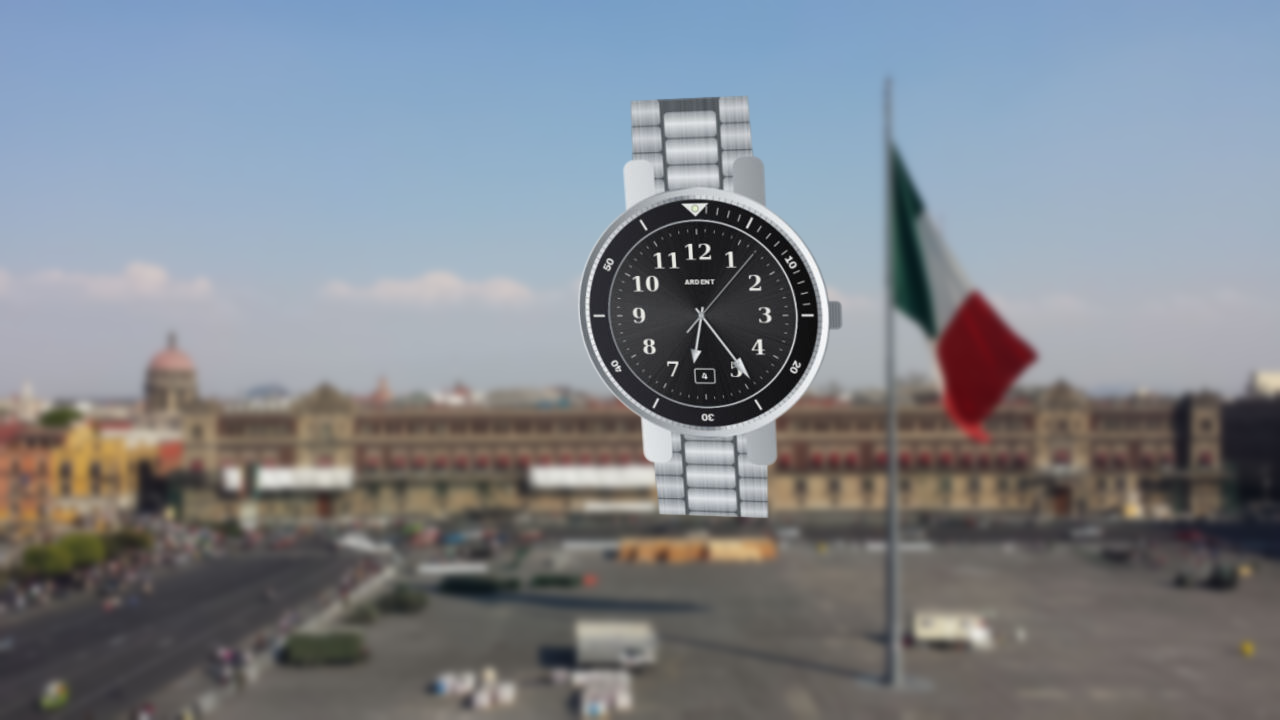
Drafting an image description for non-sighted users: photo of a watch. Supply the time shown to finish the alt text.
6:24:07
